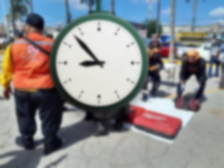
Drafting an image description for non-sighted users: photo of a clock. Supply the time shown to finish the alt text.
8:53
